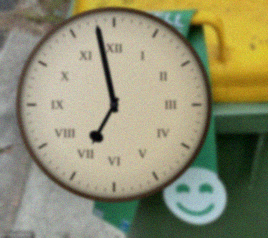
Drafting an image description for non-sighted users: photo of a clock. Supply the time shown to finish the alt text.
6:58
